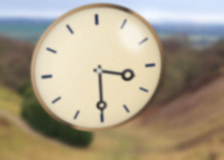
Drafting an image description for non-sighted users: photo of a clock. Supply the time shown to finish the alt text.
3:30
